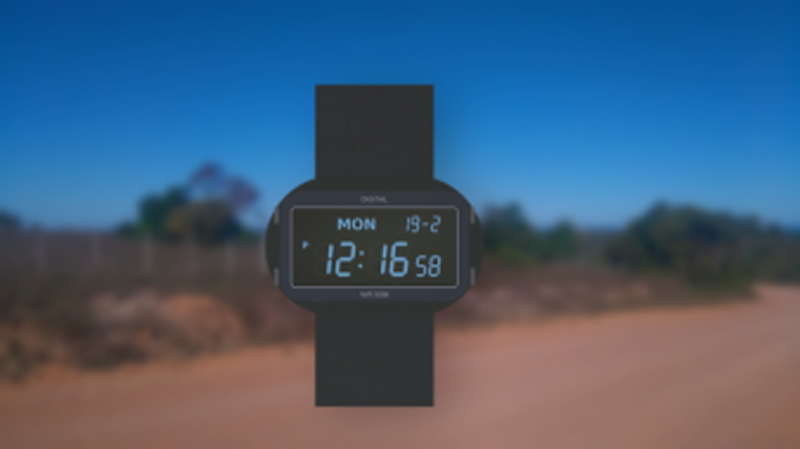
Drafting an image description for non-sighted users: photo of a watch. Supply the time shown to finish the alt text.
12:16:58
